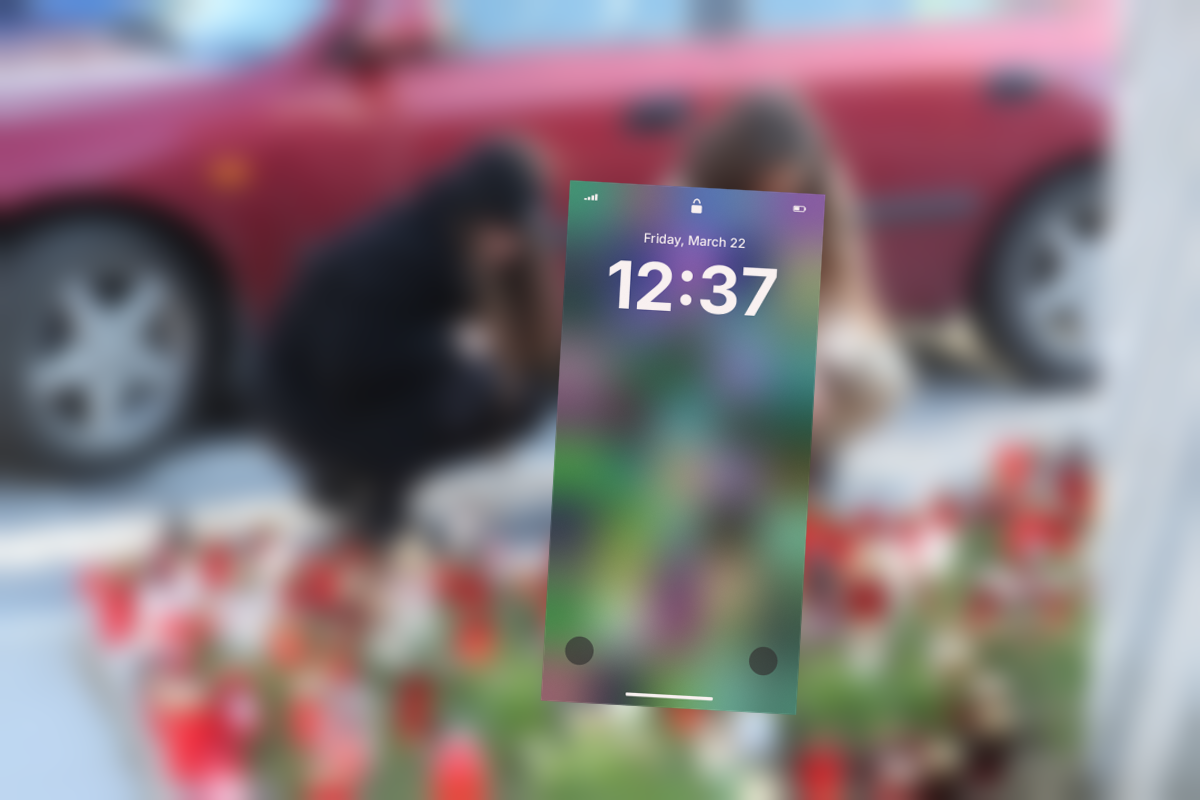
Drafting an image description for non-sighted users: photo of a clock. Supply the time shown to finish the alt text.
12:37
